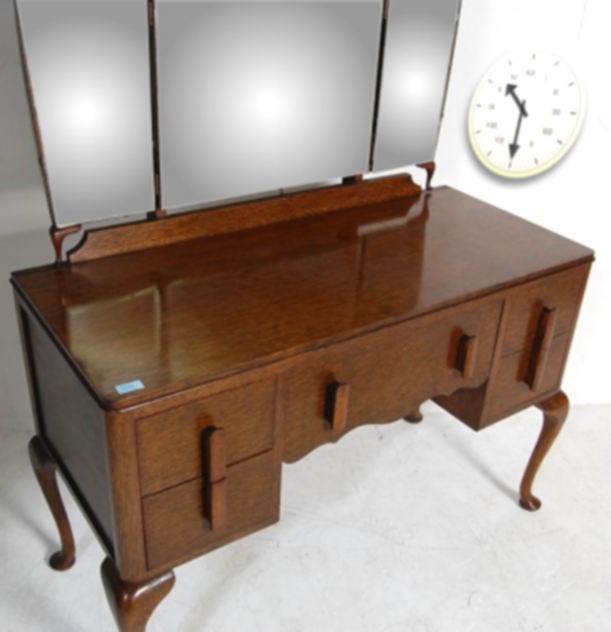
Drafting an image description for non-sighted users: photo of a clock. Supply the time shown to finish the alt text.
10:30
